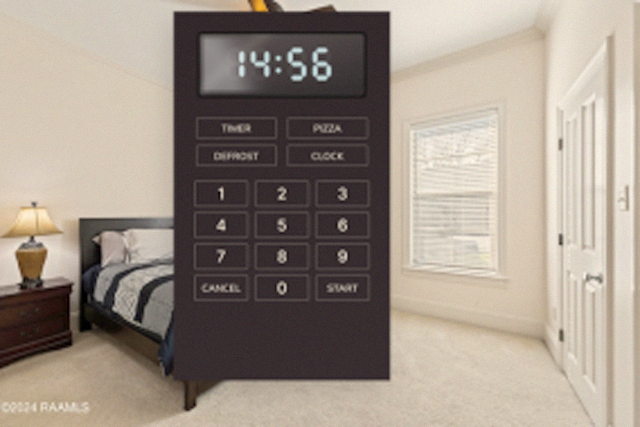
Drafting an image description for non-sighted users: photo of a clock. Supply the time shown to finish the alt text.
14:56
